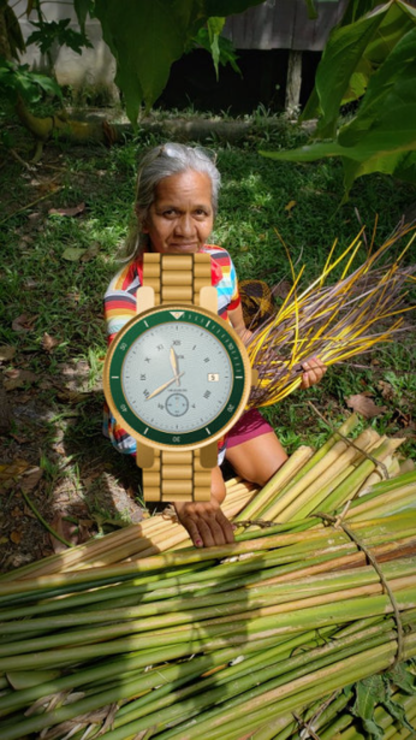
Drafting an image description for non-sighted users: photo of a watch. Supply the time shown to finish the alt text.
11:39
